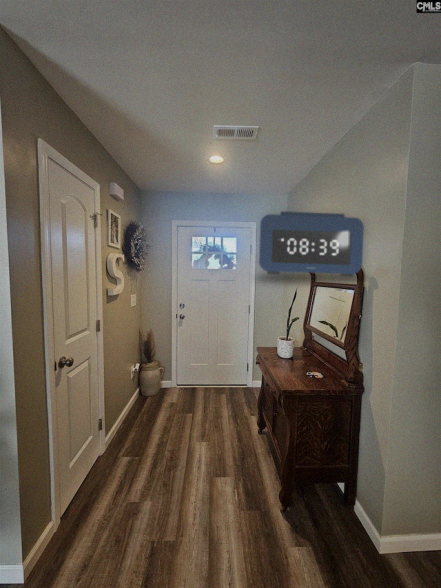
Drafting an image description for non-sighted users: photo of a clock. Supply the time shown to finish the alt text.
8:39
